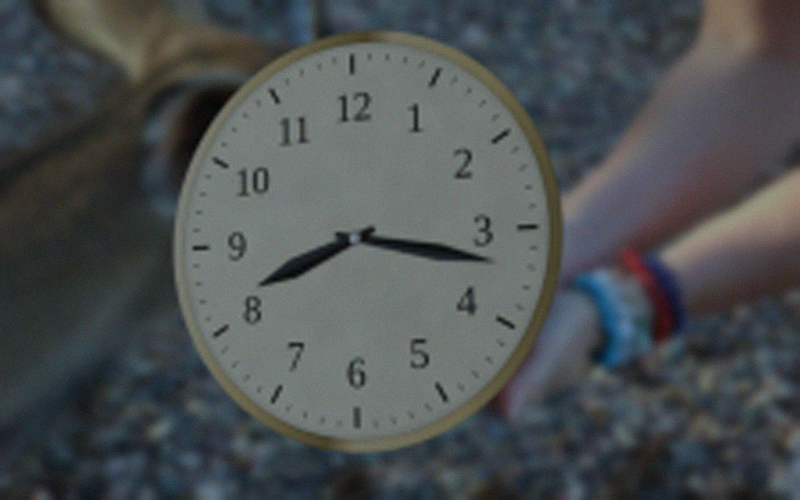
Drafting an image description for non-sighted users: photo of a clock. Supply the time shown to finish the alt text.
8:17
